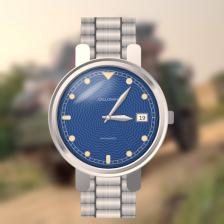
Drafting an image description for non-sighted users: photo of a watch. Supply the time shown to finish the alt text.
3:06
